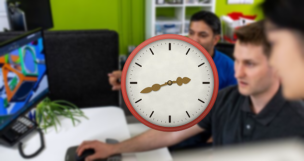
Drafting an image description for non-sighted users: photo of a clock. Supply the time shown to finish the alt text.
2:42
